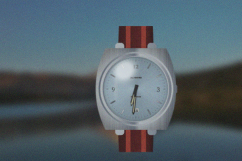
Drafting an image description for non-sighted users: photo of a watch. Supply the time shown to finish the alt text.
6:31
